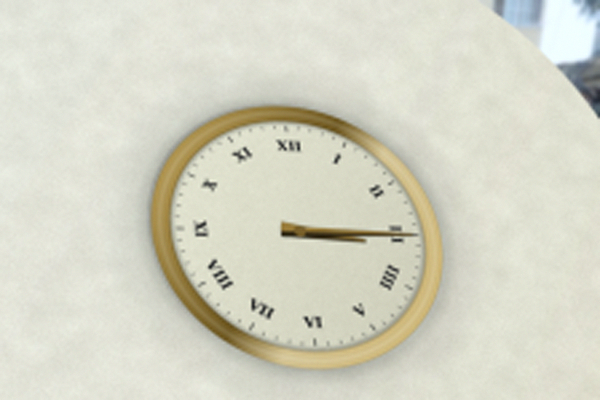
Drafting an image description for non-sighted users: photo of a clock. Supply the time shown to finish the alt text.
3:15
